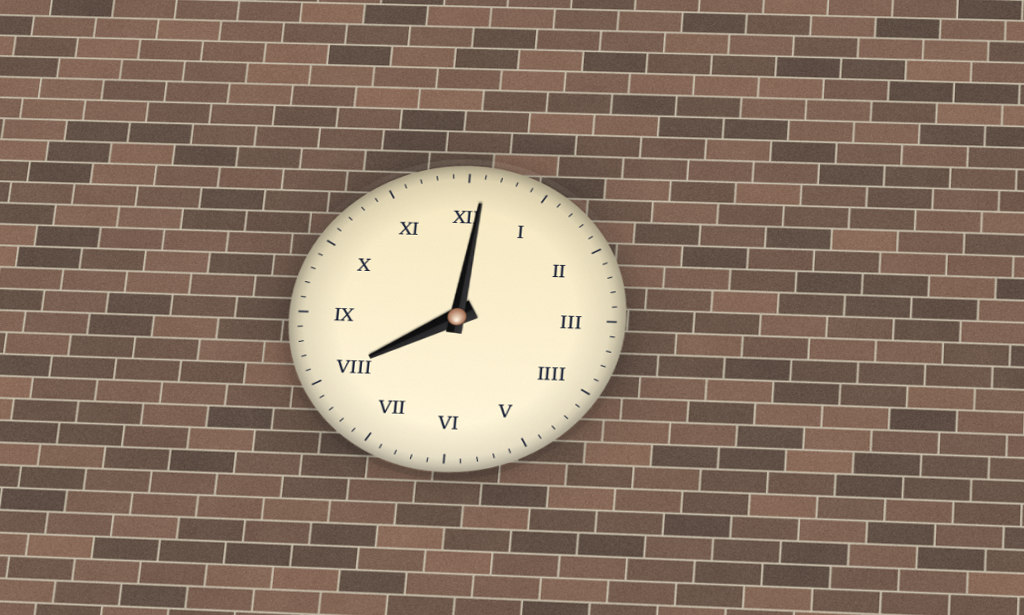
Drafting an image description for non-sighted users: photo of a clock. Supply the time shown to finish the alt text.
8:01
